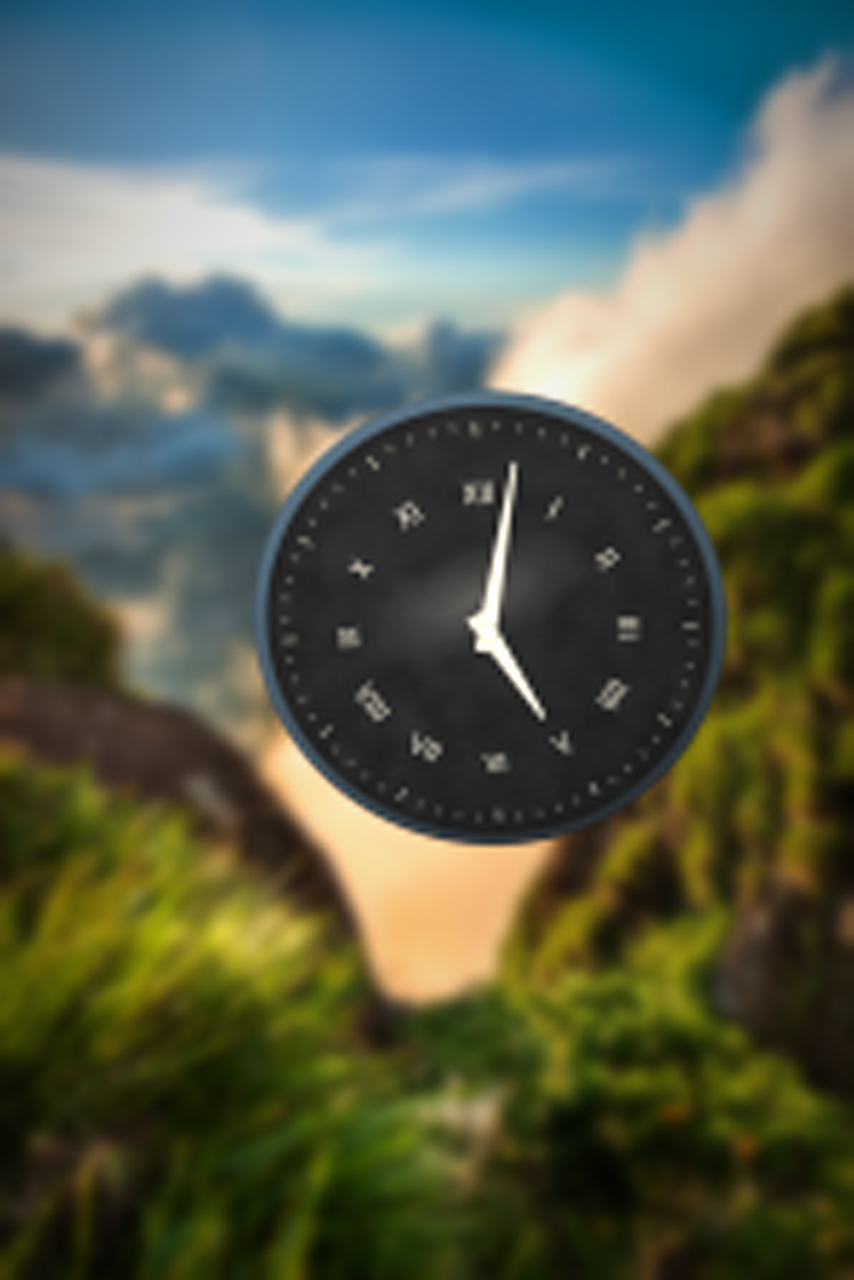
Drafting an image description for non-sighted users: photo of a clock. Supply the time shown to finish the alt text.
5:02
